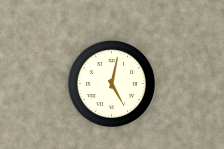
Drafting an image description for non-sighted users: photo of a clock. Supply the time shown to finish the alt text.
5:02
